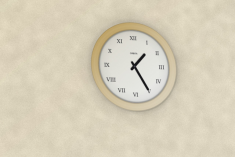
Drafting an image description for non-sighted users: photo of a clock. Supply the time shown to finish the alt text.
1:25
